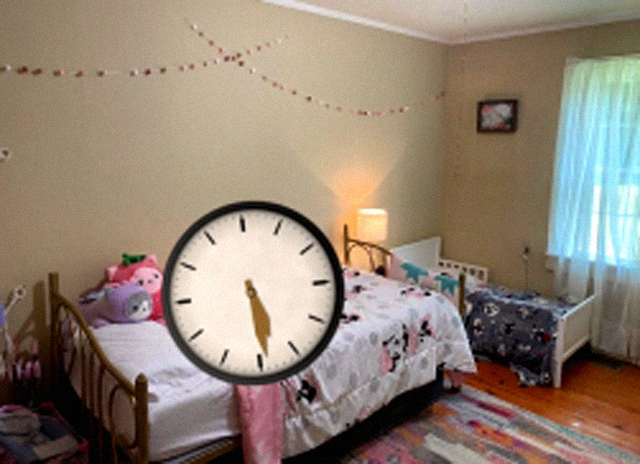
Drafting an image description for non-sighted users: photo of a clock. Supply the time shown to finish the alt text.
5:29
